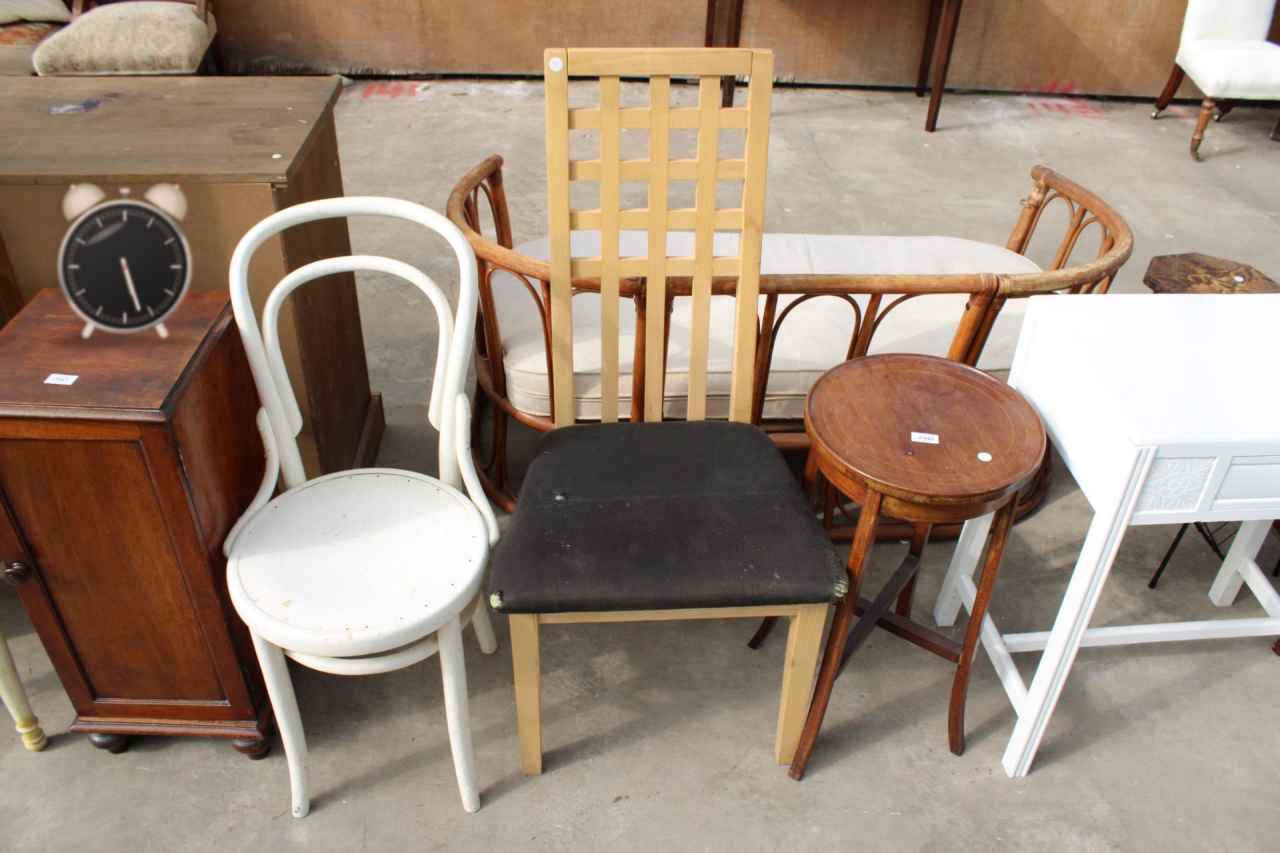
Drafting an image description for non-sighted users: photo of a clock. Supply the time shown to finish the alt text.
5:27
